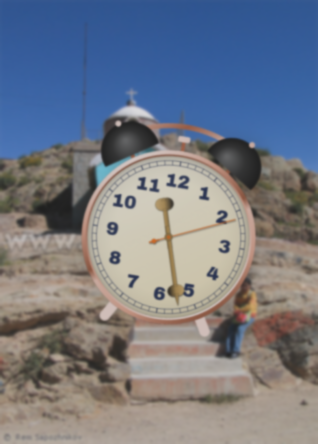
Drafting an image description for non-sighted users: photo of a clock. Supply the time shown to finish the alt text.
11:27:11
